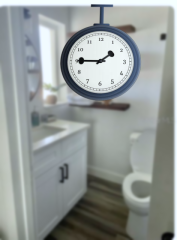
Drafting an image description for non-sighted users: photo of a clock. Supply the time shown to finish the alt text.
1:45
